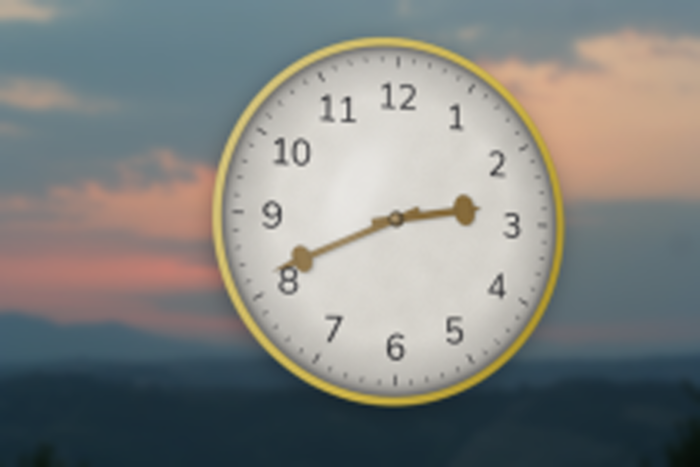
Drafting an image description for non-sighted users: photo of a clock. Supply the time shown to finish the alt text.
2:41
